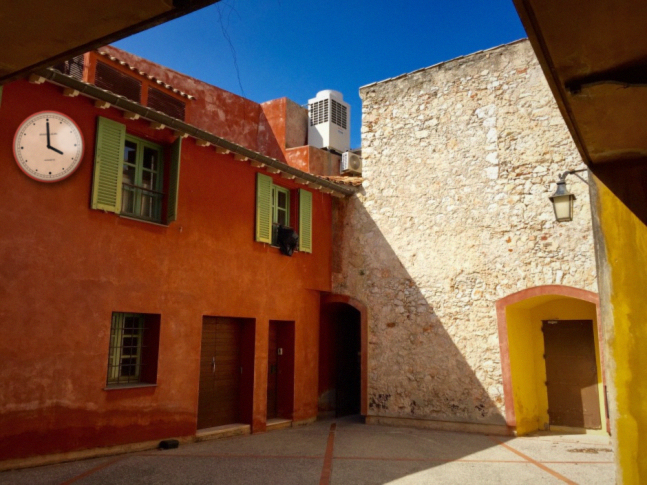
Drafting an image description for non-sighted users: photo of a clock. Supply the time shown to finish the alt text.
4:00
